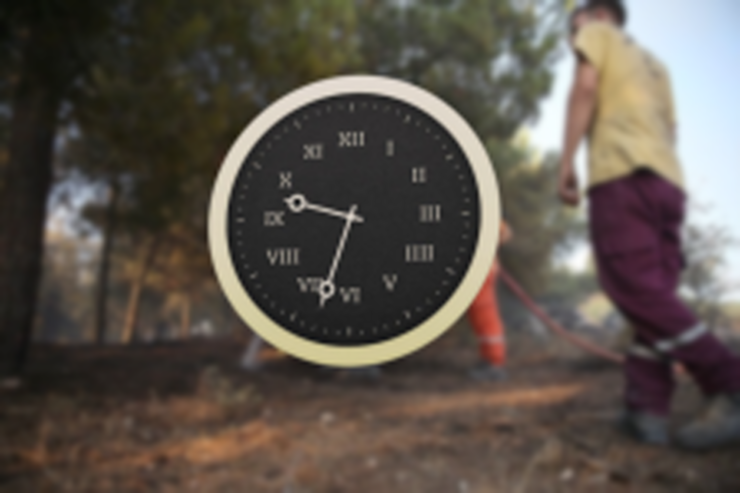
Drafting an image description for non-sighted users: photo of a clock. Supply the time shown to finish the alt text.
9:33
